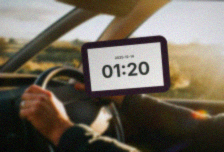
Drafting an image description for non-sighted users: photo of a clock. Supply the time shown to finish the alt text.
1:20
